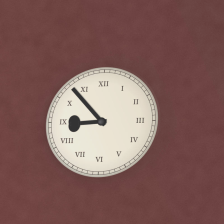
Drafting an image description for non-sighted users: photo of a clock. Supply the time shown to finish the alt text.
8:53
